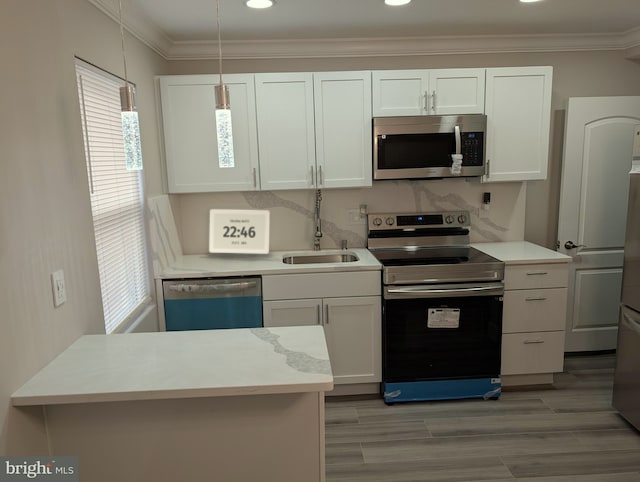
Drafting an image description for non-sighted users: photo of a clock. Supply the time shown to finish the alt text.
22:46
